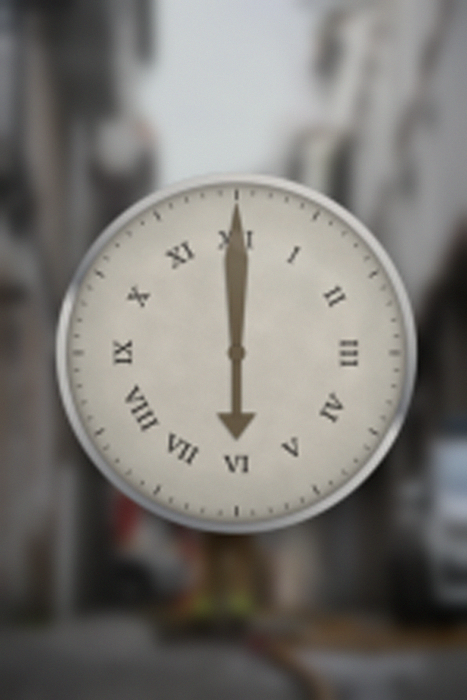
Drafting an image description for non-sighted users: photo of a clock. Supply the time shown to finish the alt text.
6:00
